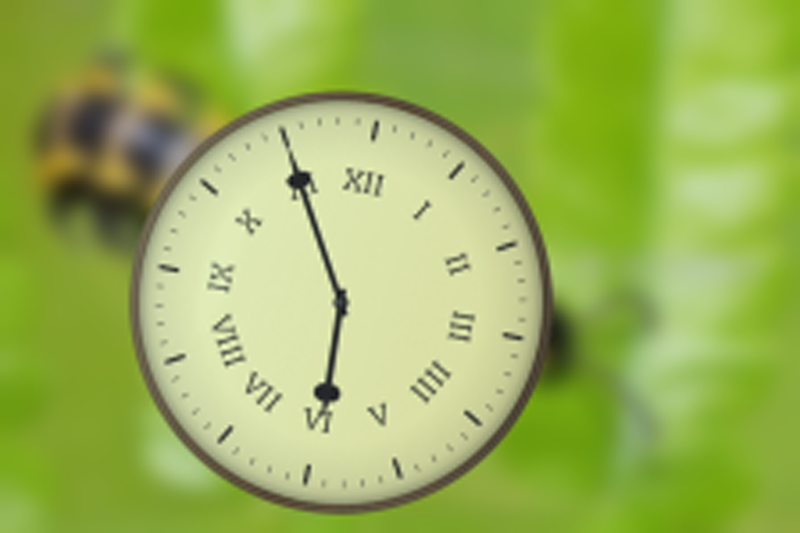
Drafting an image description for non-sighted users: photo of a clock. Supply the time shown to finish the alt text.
5:55
